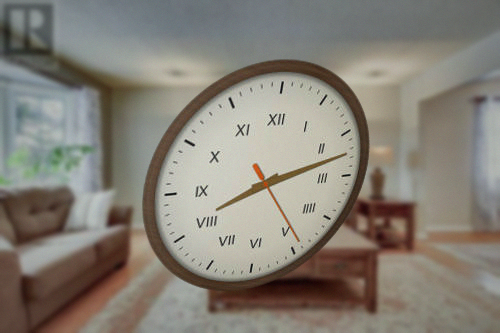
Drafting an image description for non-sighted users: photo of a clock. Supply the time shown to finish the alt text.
8:12:24
